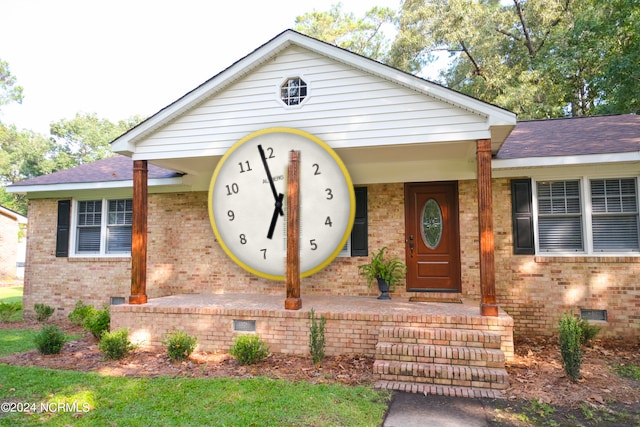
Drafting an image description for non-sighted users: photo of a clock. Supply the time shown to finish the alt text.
6:59
